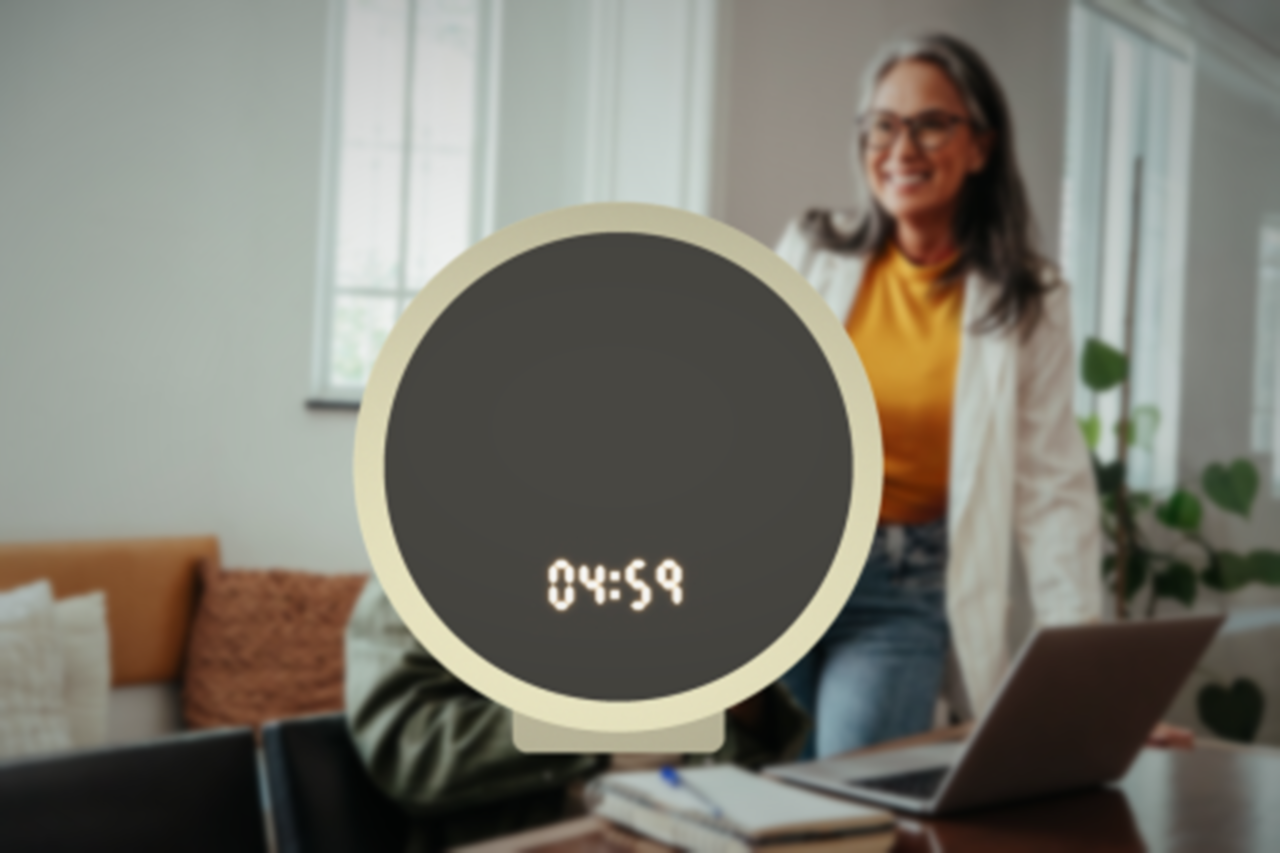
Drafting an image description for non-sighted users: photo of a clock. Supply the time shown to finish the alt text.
4:59
